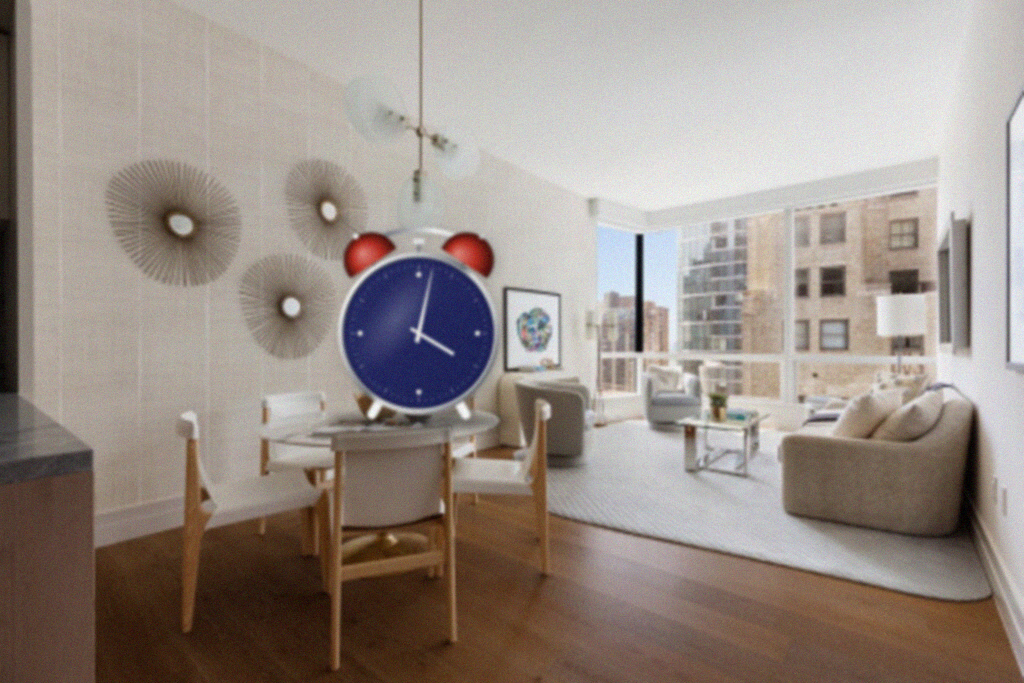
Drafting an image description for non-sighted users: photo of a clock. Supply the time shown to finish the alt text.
4:02
